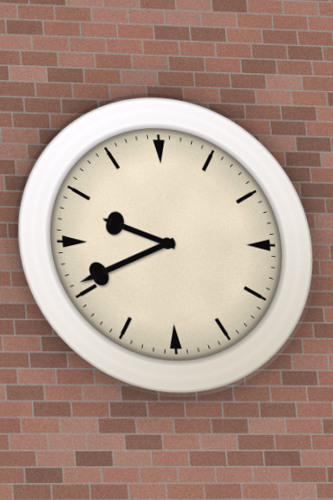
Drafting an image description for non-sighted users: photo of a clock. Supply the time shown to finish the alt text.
9:41
